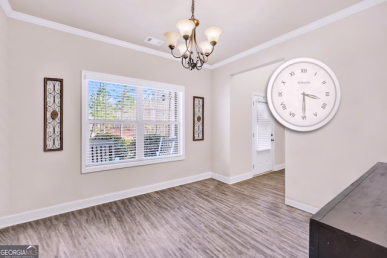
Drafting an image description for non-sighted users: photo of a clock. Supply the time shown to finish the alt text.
3:30
